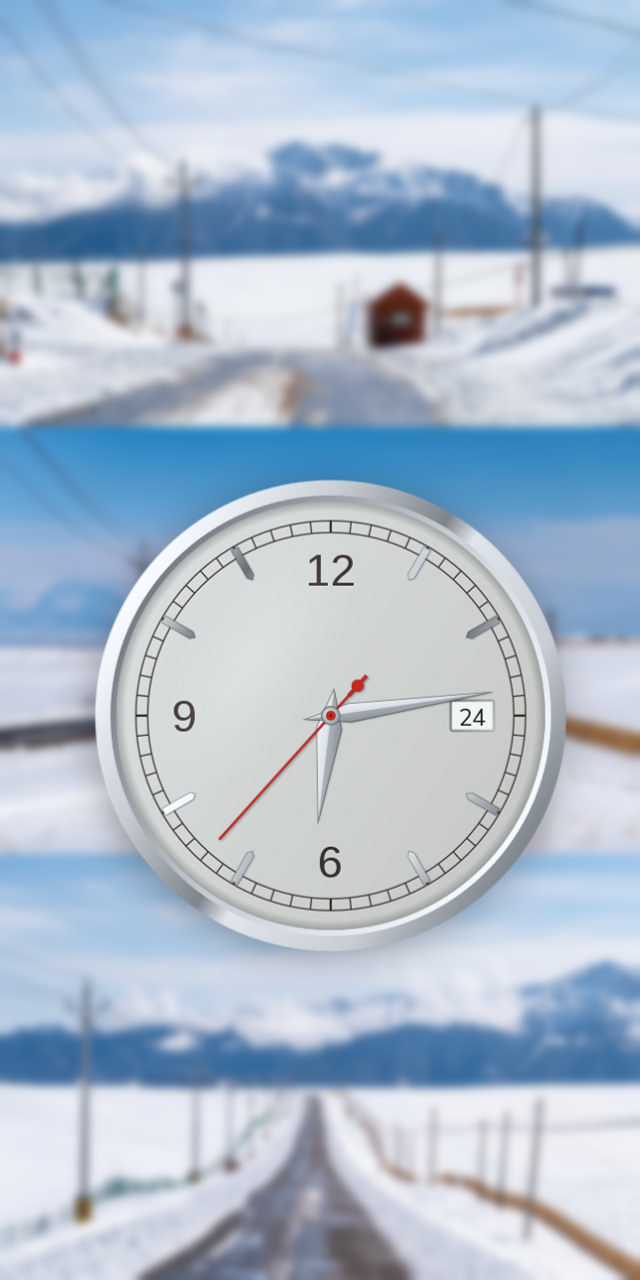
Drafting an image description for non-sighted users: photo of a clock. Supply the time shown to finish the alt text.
6:13:37
